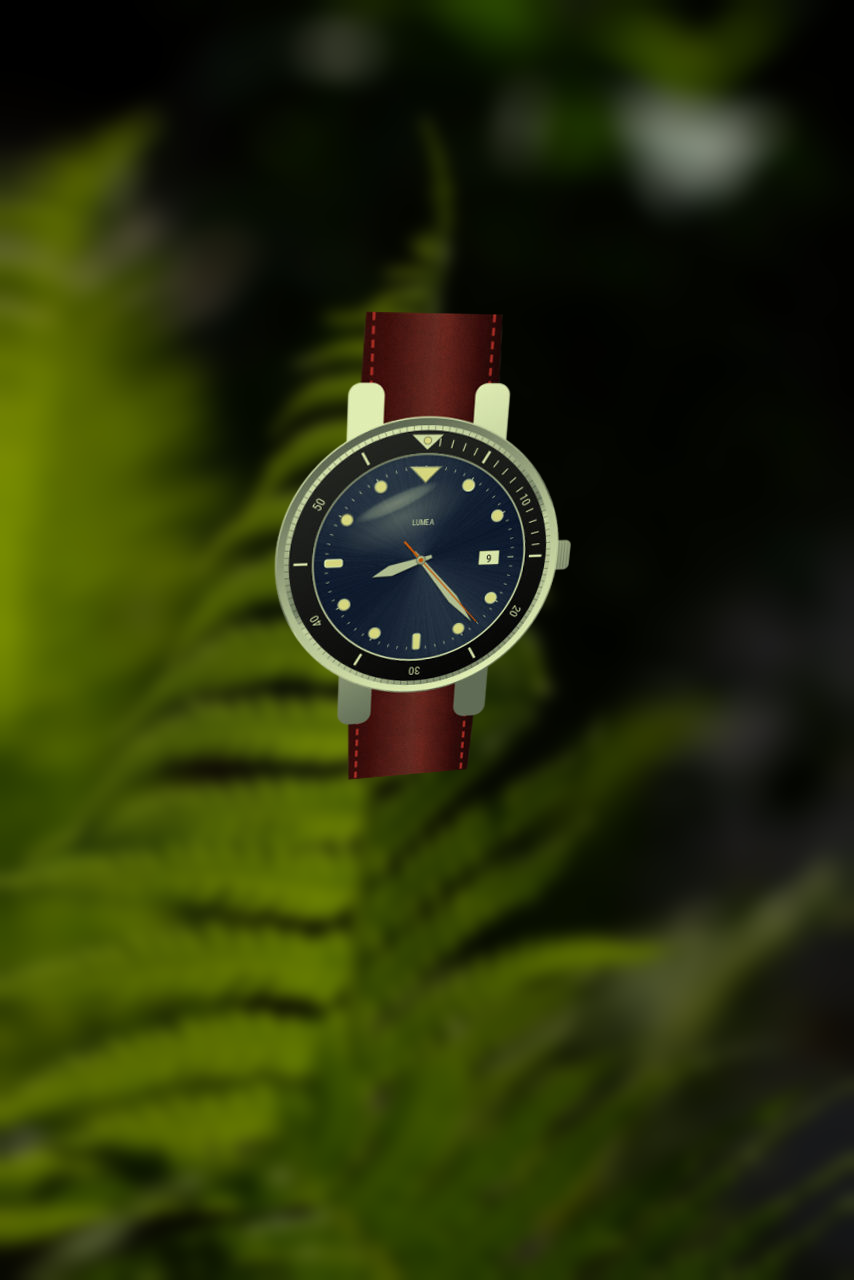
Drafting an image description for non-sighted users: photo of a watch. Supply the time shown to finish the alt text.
8:23:23
